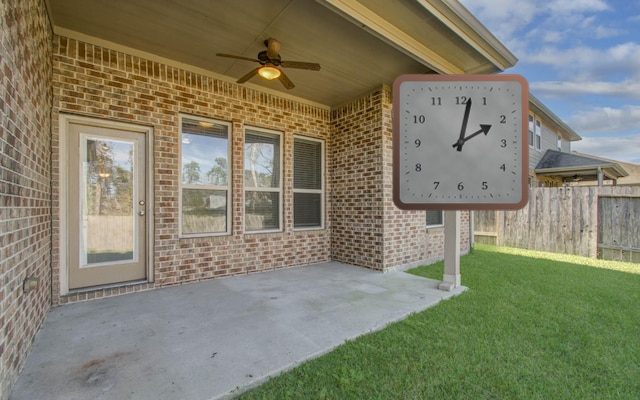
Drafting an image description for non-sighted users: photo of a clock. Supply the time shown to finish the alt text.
2:02
